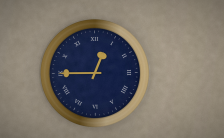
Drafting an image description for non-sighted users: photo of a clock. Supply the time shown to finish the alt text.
12:45
